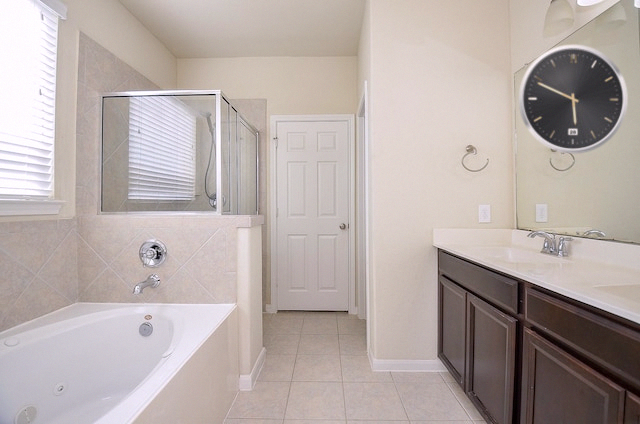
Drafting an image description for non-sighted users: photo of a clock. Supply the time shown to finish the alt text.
5:49
